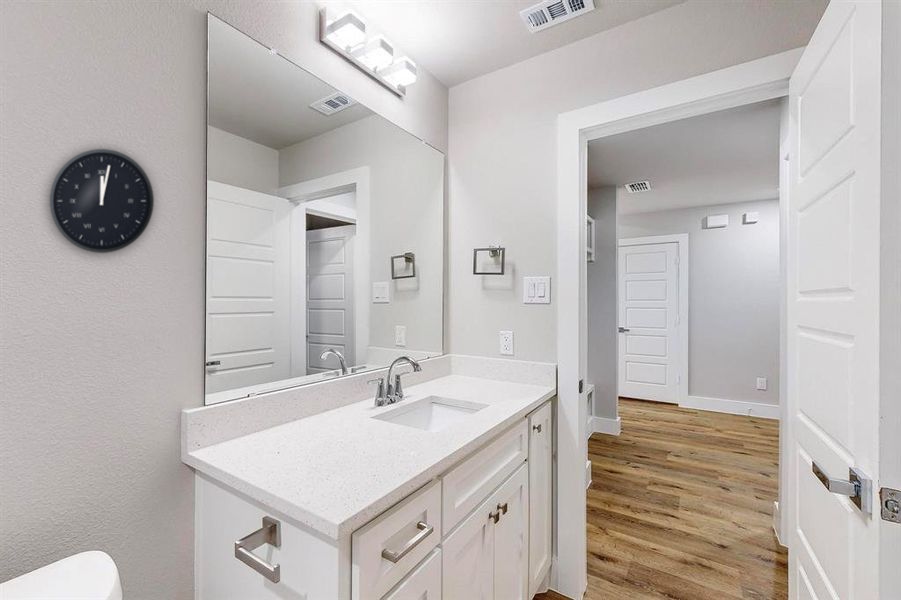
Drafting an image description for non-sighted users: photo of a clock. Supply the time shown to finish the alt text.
12:02
